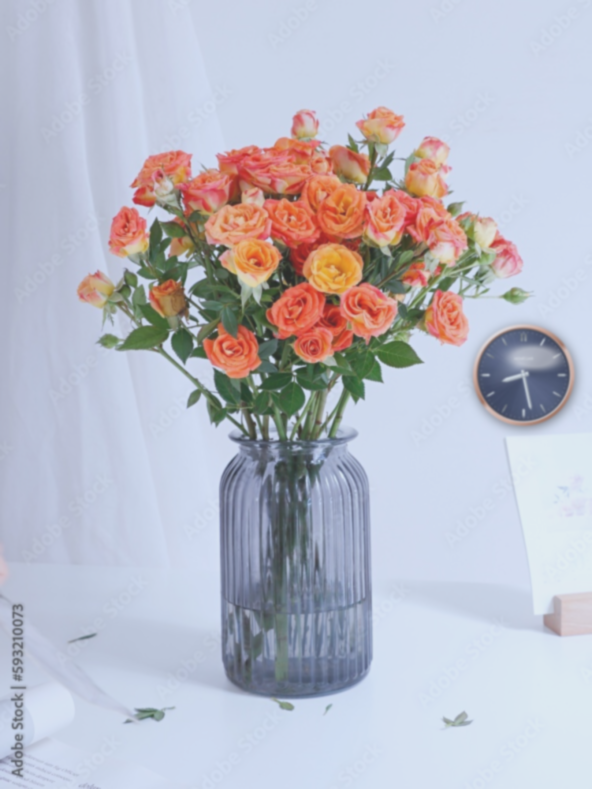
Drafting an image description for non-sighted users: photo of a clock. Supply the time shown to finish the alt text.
8:28
